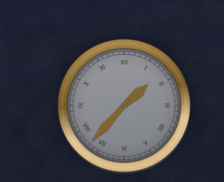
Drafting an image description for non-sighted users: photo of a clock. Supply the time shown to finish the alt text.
1:37
